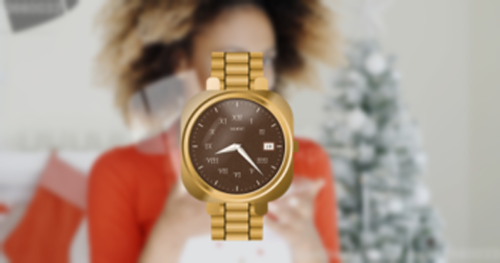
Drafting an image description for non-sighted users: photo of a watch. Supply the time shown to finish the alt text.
8:23
